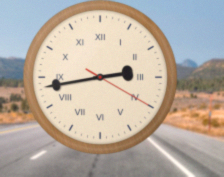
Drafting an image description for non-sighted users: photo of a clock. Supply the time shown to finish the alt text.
2:43:20
